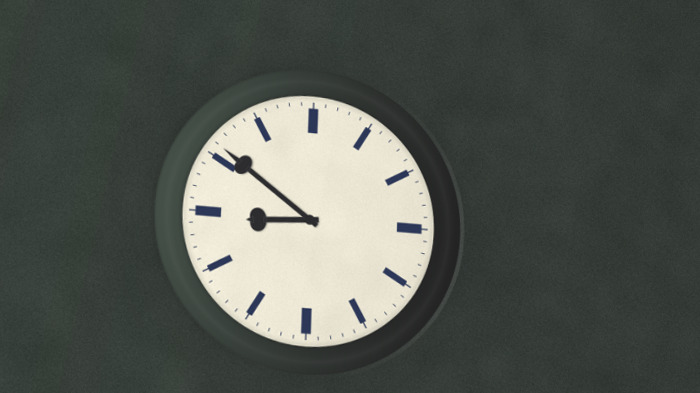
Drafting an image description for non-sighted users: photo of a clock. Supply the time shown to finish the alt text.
8:51
